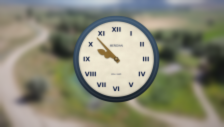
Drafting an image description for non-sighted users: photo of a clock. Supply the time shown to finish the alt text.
9:53
